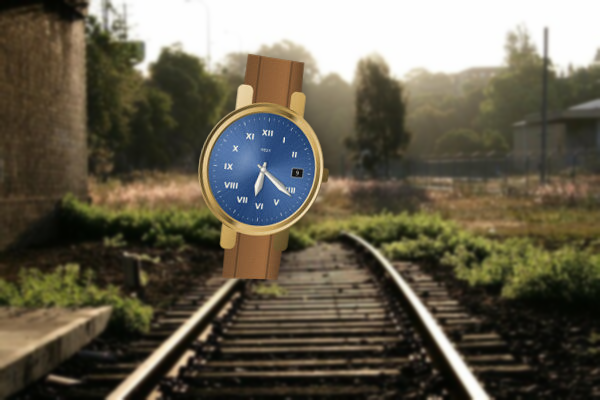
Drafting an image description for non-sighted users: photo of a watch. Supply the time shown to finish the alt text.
6:21
